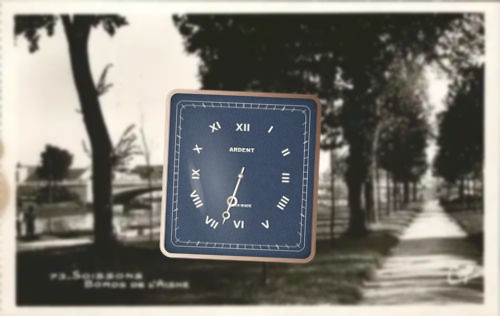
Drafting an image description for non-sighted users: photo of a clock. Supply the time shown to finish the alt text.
6:33
